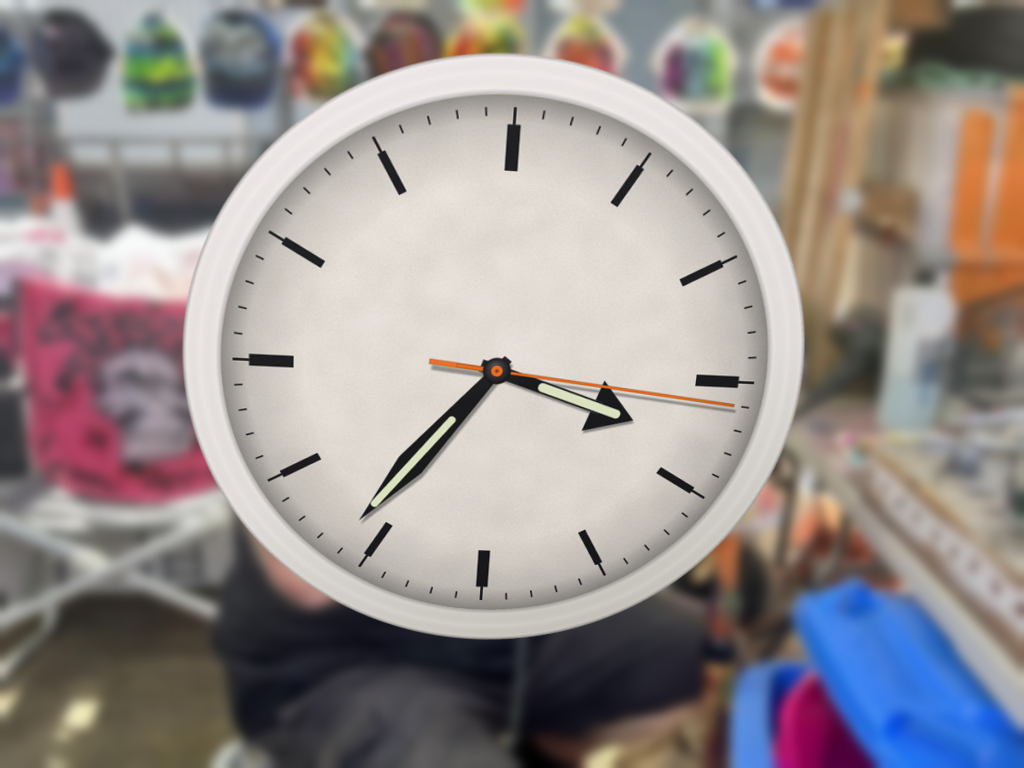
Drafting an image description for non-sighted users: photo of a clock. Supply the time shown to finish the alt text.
3:36:16
